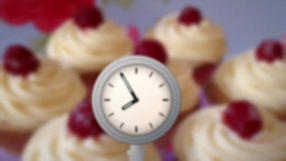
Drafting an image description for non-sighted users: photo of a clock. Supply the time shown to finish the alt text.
7:55
